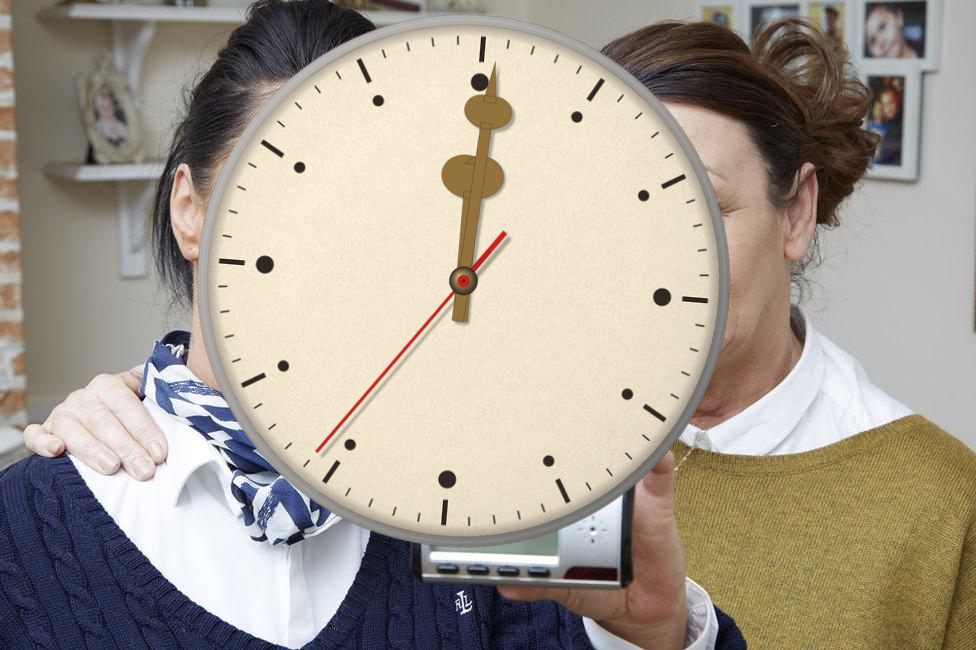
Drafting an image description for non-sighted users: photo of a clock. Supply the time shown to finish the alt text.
12:00:36
